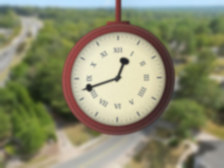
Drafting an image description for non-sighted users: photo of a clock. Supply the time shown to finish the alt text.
12:42
